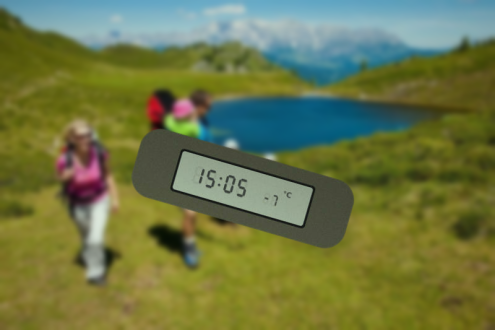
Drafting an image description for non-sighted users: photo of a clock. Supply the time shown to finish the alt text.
15:05
